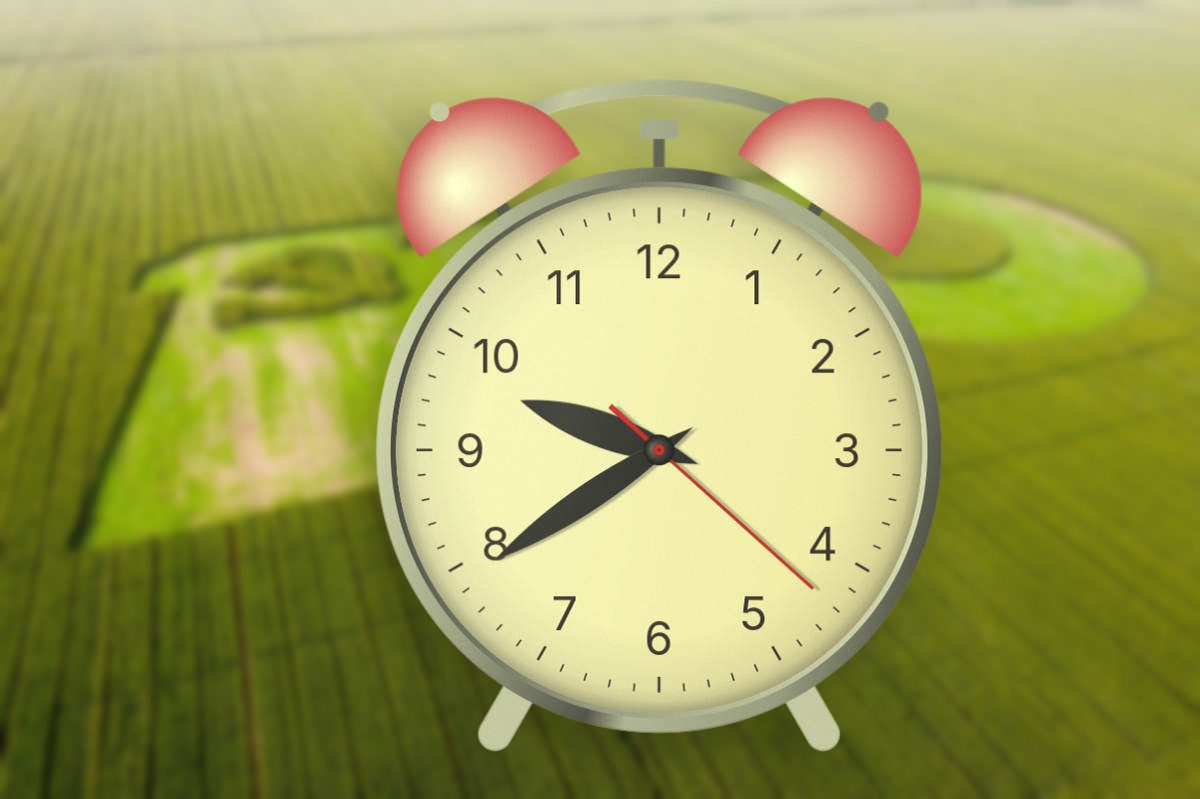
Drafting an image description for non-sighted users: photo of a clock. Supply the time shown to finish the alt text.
9:39:22
